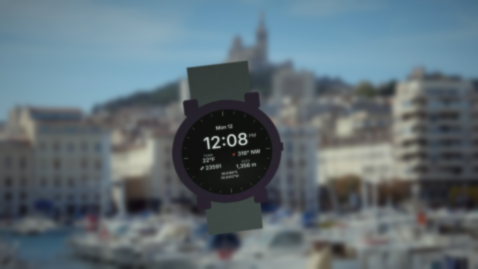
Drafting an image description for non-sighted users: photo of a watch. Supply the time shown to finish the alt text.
12:08
